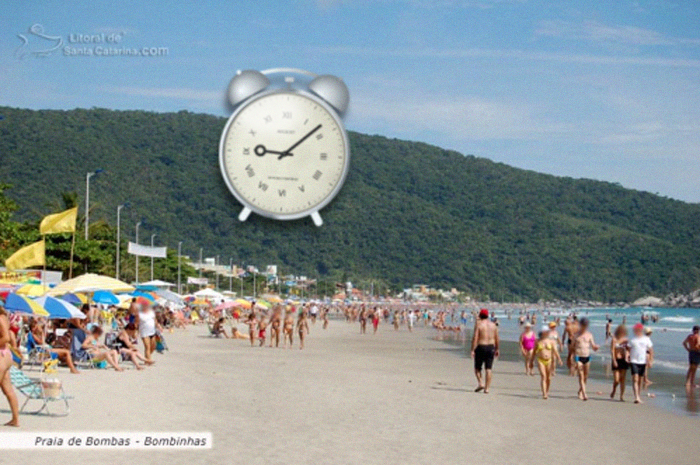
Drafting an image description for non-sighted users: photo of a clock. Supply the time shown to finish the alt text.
9:08
